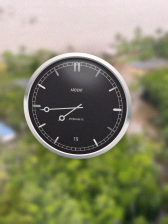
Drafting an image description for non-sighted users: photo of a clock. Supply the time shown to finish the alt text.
7:44
